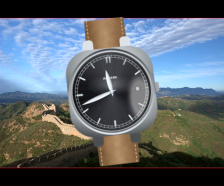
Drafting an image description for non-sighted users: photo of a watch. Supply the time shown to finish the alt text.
11:42
